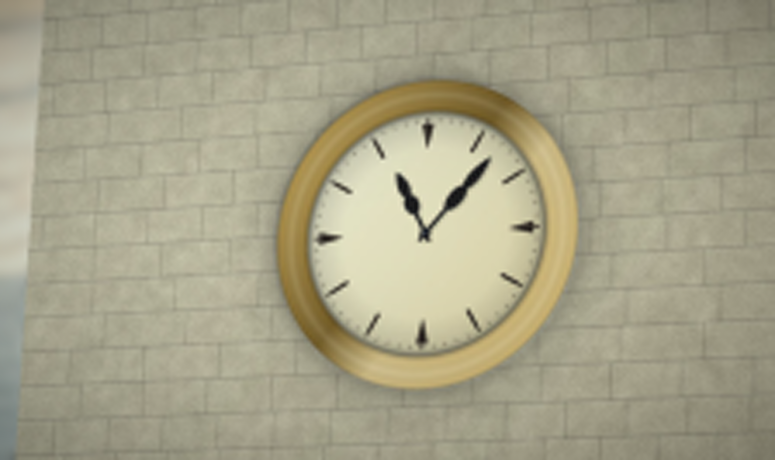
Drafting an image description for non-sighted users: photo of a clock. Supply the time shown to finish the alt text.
11:07
